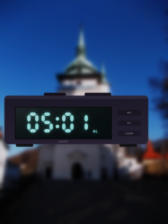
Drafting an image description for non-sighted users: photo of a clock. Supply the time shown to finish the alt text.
5:01
